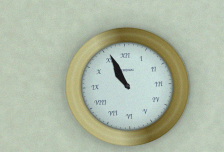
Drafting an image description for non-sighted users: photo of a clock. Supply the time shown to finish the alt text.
10:56
